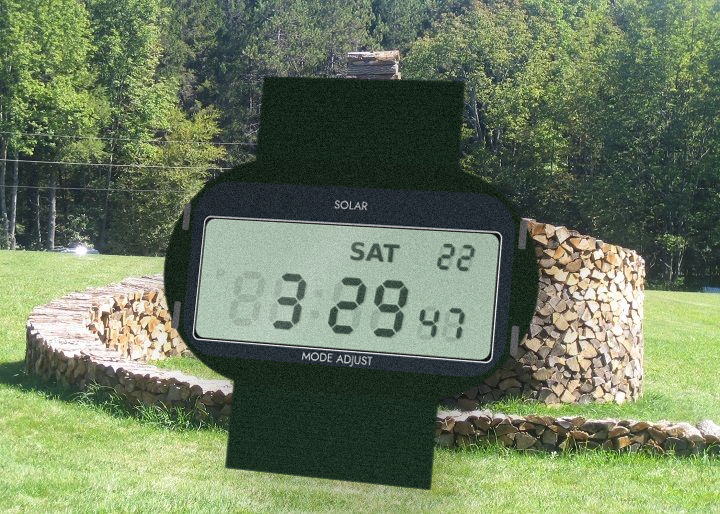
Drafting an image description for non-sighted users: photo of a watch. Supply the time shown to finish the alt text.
3:29:47
